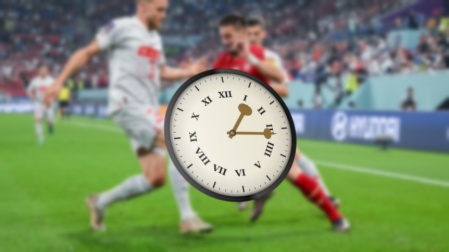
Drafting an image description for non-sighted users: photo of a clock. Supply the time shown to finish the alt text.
1:16
